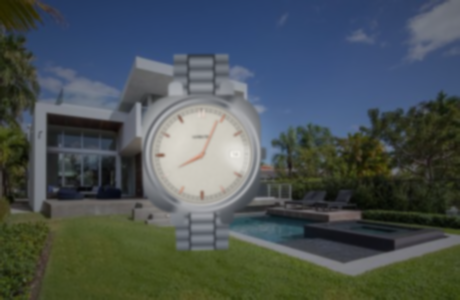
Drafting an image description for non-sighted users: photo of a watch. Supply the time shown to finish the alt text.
8:04
